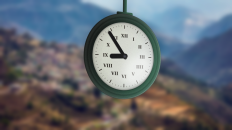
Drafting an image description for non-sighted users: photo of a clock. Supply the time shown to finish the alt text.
8:54
